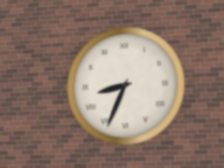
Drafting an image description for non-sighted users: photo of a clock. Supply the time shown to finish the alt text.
8:34
